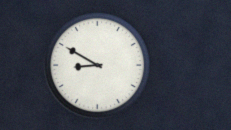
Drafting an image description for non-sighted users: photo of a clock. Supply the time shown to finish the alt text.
8:50
